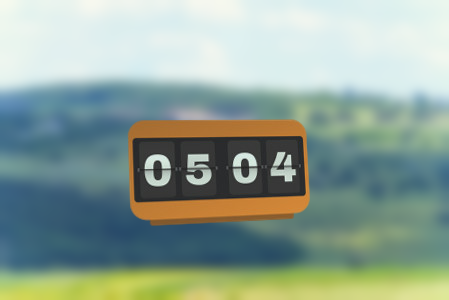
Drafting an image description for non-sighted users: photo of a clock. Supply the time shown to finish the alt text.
5:04
